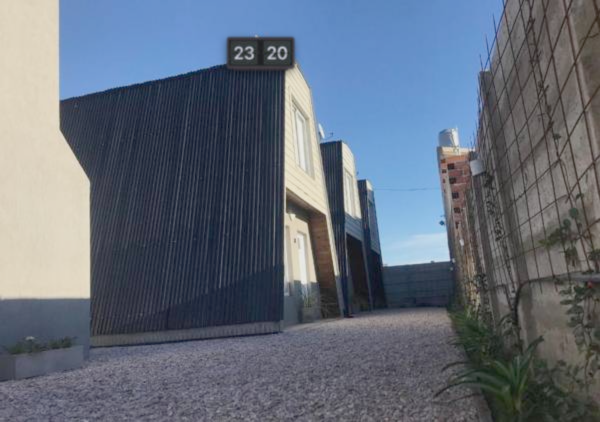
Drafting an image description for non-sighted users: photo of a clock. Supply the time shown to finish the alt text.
23:20
